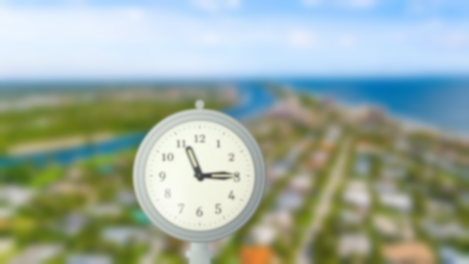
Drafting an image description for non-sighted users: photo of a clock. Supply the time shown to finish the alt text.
11:15
